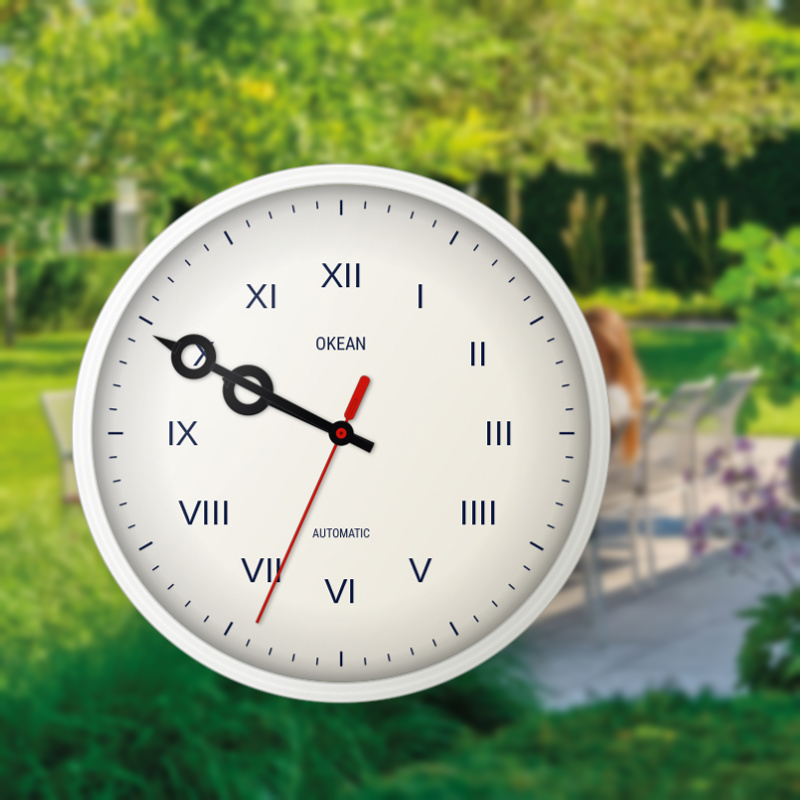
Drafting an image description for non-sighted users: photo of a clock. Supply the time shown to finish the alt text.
9:49:34
